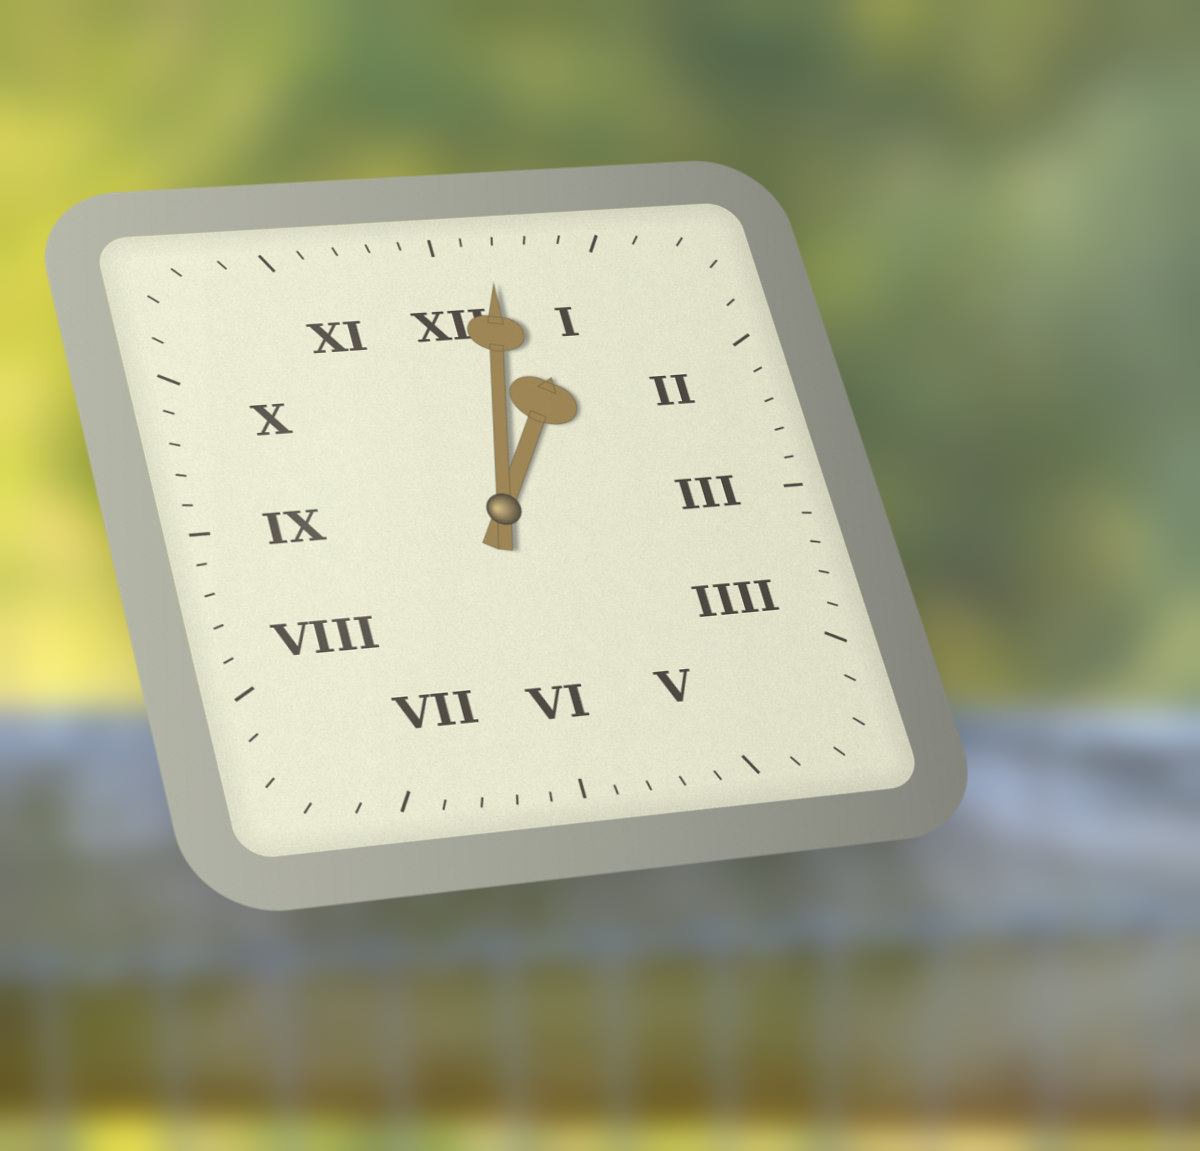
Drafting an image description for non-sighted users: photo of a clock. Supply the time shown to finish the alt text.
1:02
